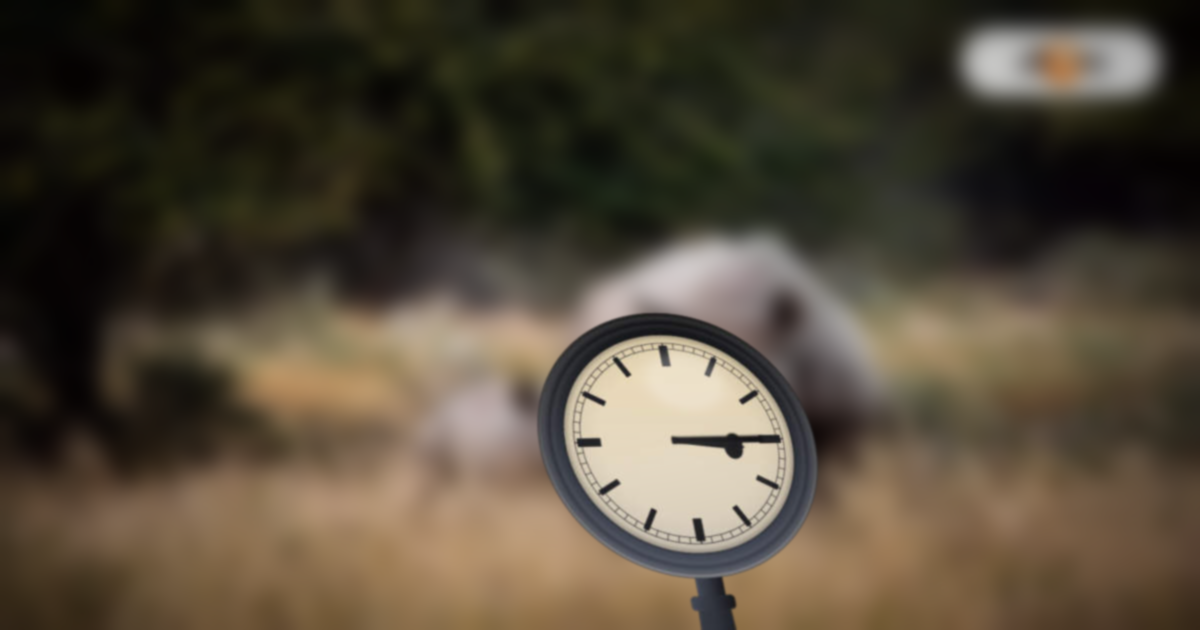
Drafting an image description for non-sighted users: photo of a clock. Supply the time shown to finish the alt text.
3:15
